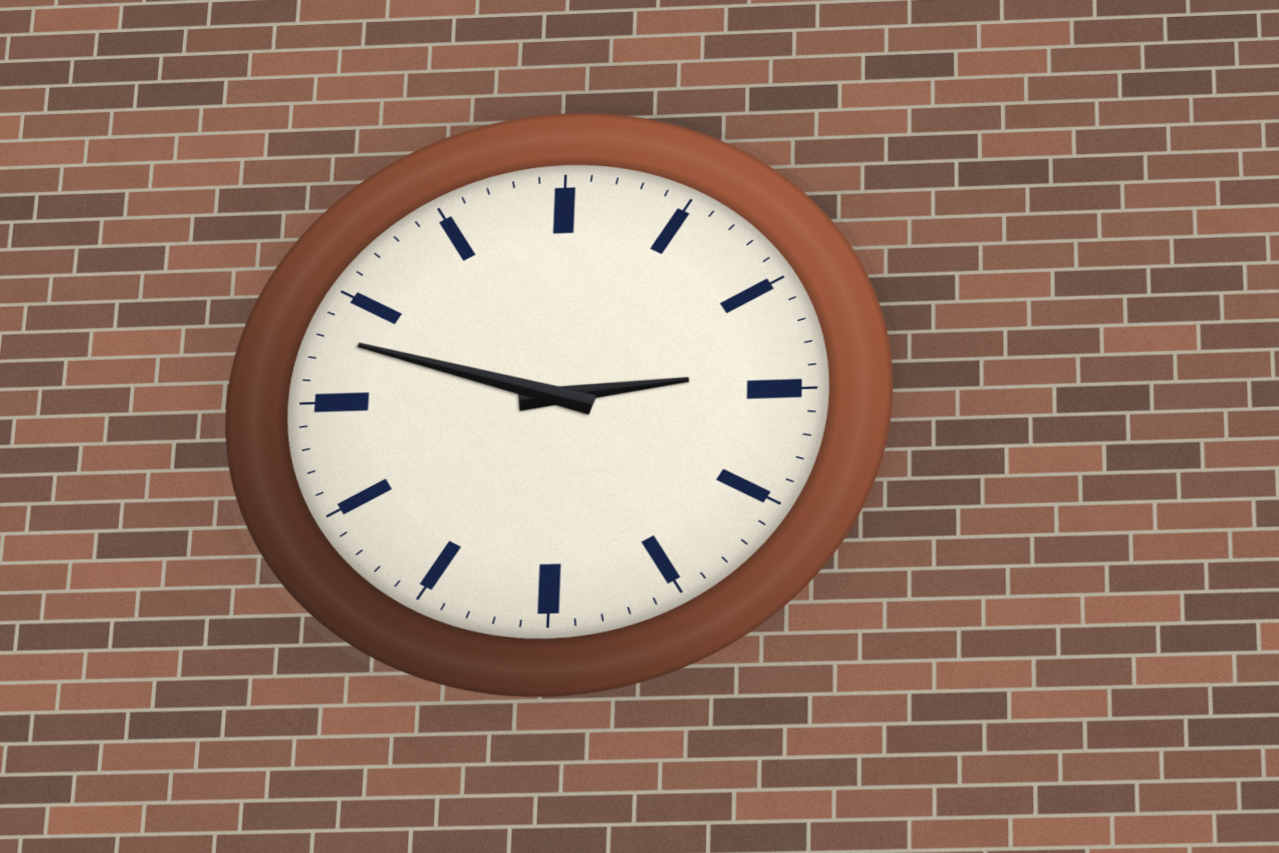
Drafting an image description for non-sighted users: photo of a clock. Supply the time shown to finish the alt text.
2:48
